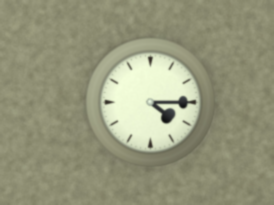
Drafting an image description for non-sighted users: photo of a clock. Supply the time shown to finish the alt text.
4:15
